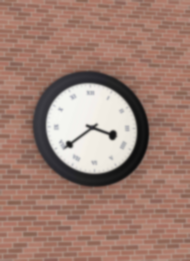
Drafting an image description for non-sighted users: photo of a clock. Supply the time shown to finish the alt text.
3:39
